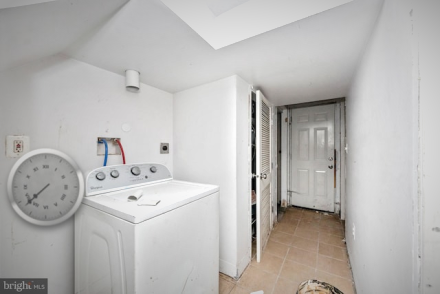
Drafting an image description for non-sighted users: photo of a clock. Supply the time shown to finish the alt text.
7:38
